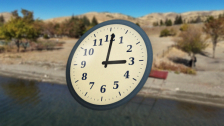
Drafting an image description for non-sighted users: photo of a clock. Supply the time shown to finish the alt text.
3:01
